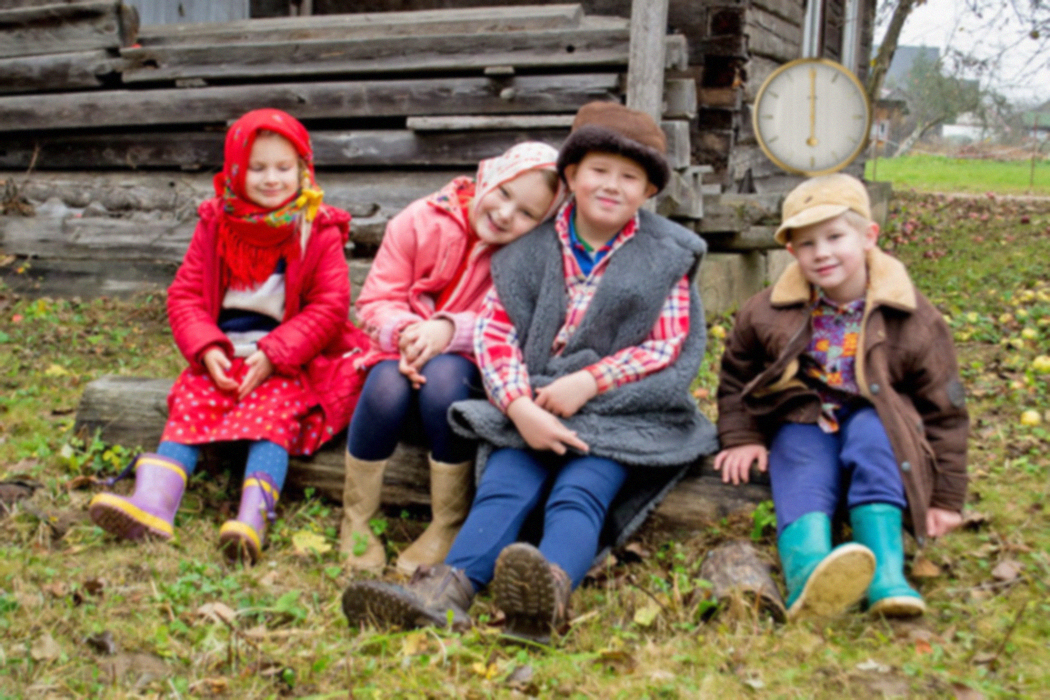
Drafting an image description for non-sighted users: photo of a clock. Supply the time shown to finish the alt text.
6:00
